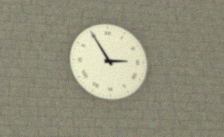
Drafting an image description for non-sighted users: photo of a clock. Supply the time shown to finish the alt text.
2:55
